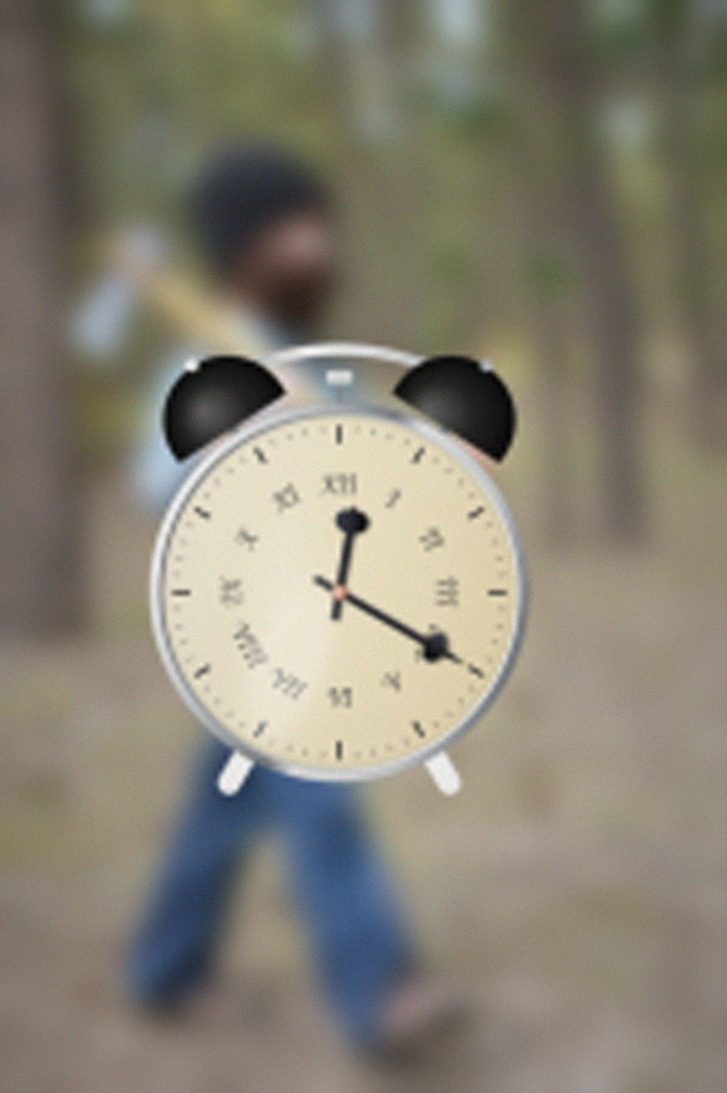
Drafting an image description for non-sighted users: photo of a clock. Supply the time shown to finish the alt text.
12:20
